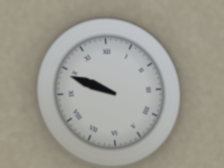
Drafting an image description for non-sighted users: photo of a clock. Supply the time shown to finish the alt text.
9:49
